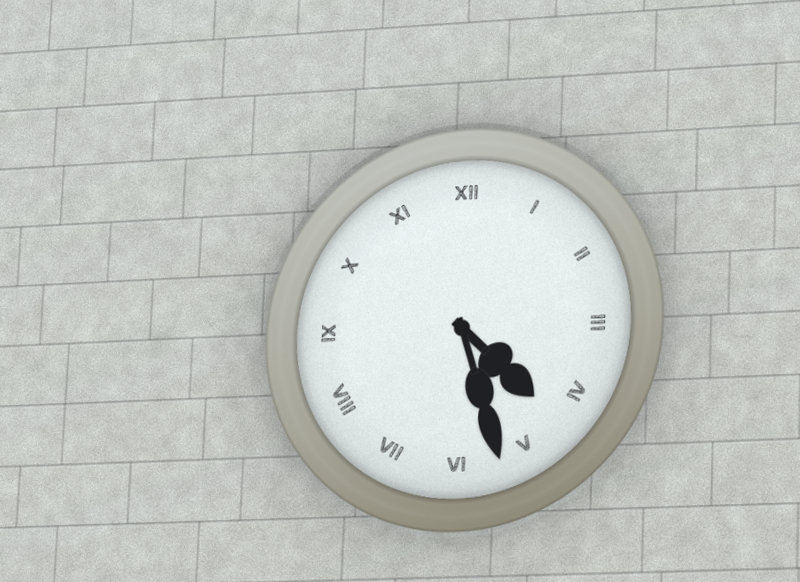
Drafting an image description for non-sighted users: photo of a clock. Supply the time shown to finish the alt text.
4:27
